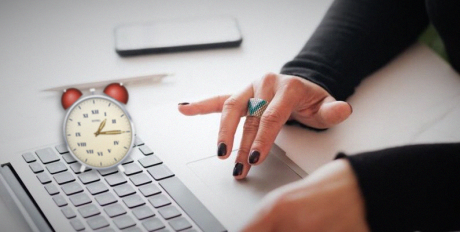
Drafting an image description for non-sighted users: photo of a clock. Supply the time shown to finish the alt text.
1:15
